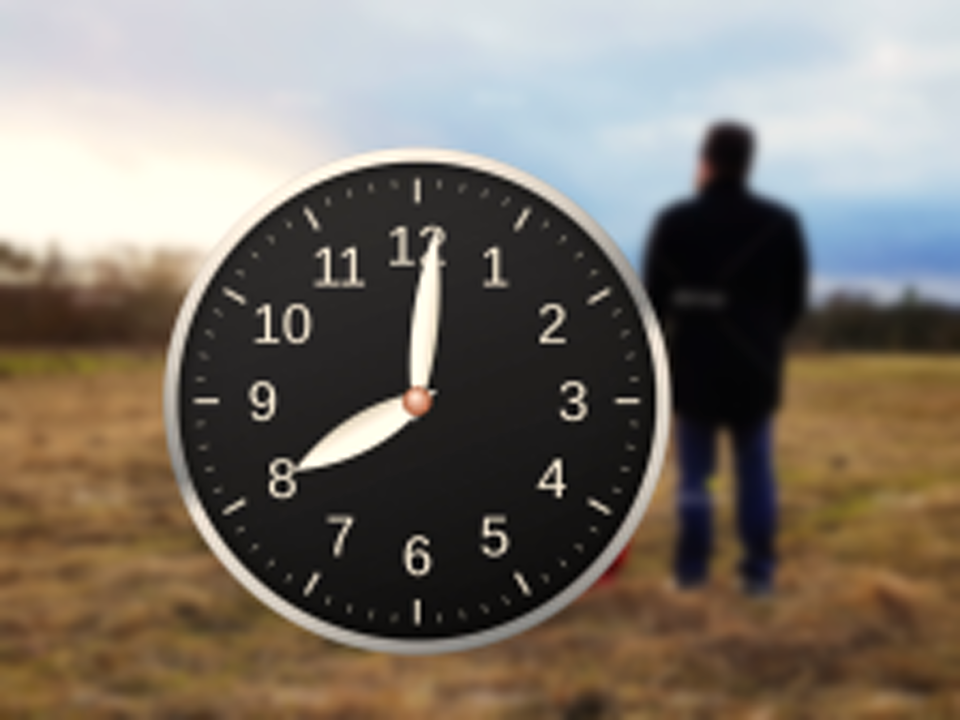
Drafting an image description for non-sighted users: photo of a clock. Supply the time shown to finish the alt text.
8:01
